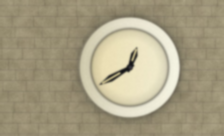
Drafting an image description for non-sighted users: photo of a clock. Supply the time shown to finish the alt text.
12:40
